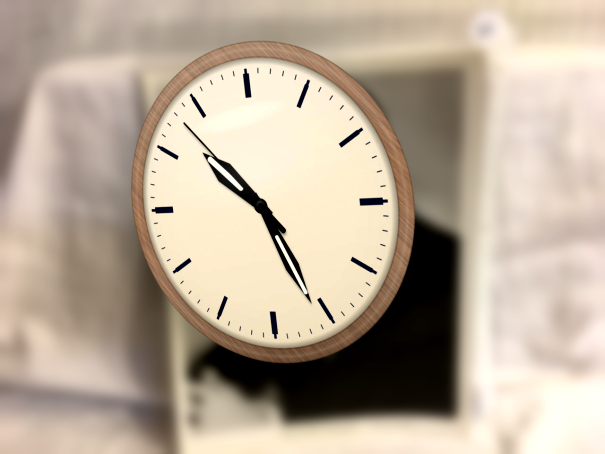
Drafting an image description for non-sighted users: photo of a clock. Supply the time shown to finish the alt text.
10:25:53
